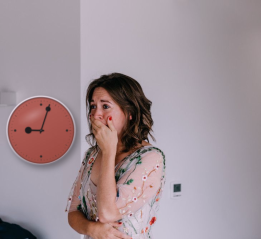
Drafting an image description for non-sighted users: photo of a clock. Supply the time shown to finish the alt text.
9:03
